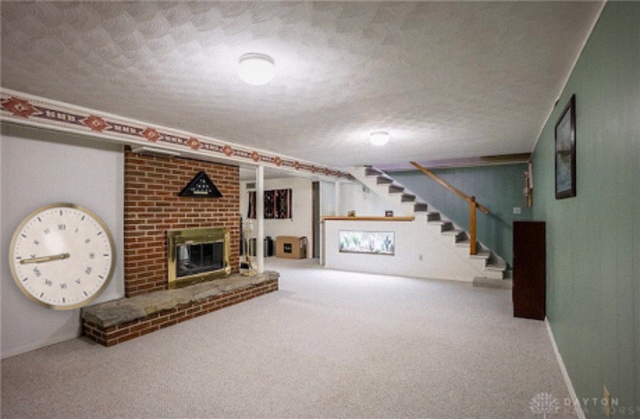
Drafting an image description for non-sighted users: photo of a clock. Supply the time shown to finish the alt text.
8:44
